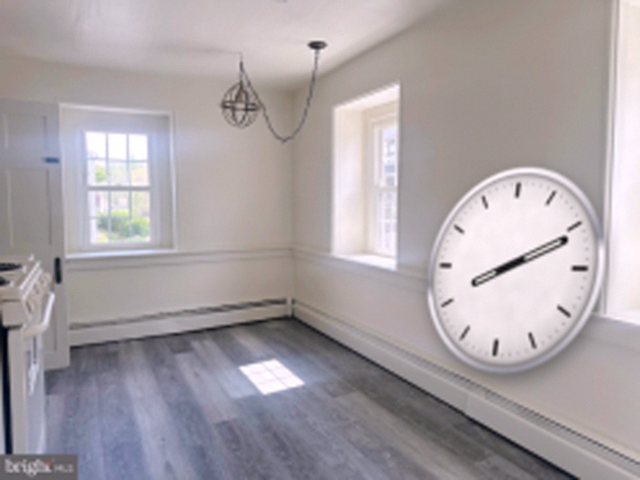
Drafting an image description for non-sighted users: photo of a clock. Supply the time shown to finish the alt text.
8:11
